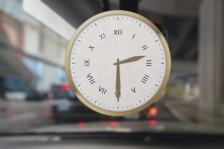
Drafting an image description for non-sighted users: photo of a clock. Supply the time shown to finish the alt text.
2:30
